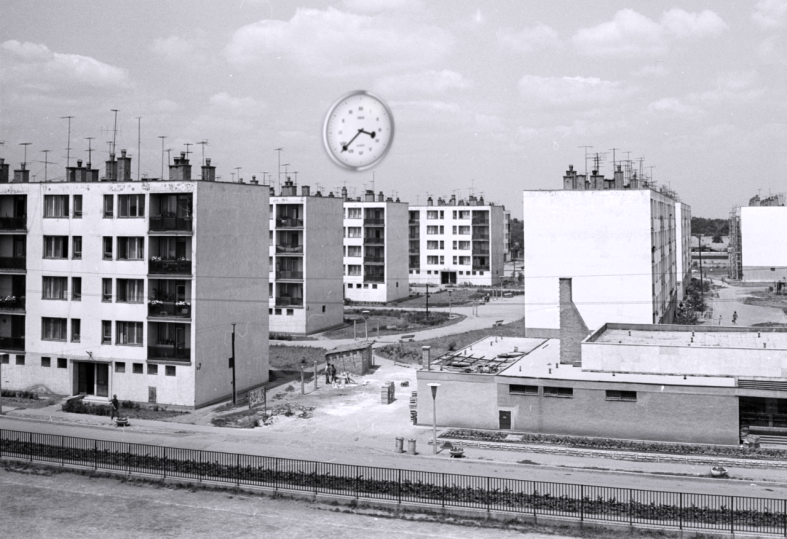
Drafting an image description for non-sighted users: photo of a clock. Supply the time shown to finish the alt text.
3:38
